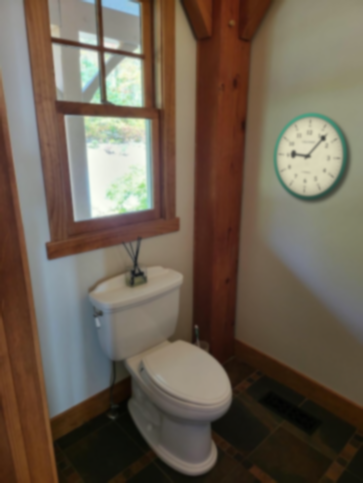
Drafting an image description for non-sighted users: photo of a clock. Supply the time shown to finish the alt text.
9:07
